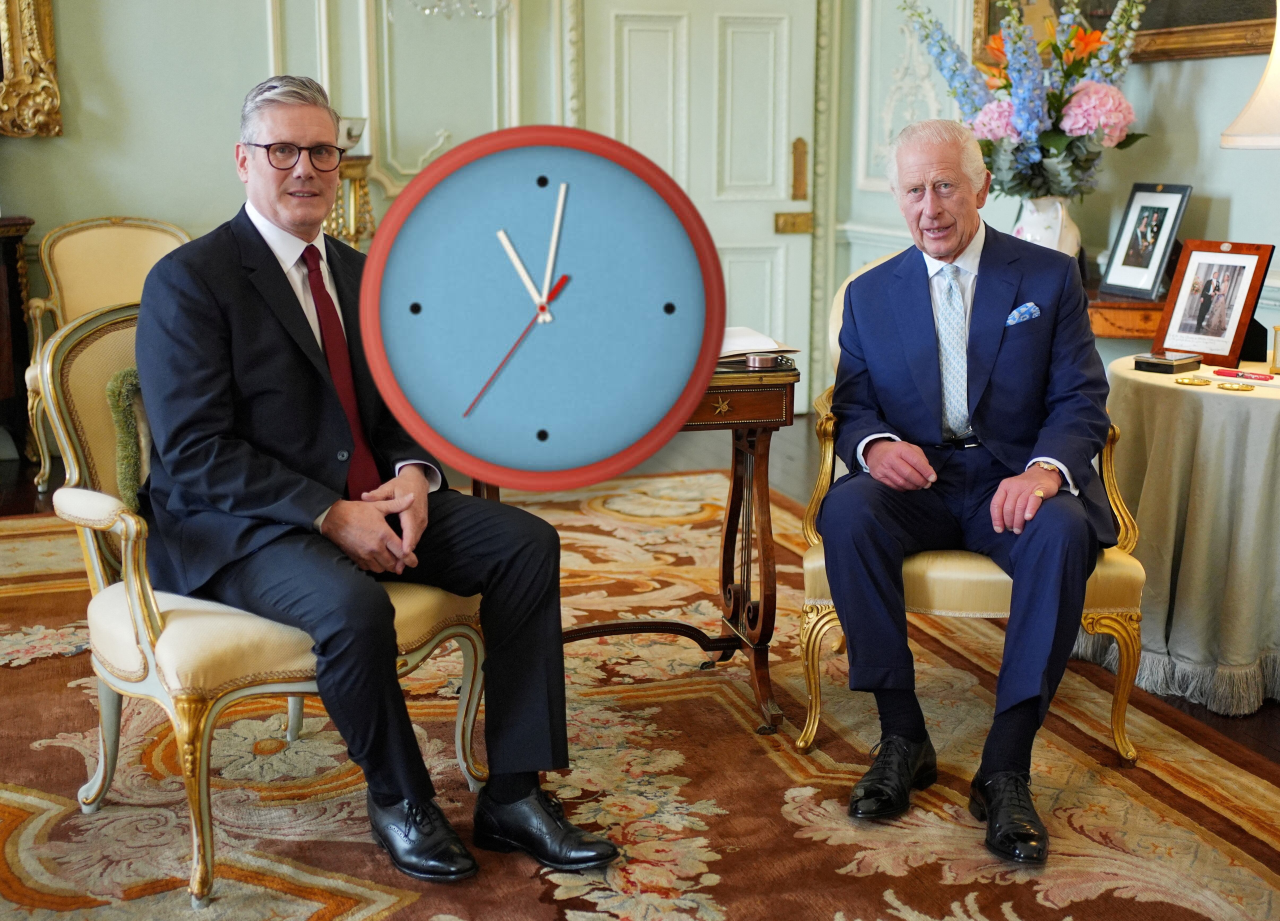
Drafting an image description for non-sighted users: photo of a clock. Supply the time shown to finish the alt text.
11:01:36
